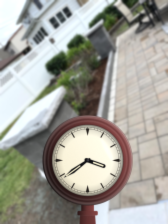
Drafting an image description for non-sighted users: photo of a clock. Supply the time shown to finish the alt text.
3:39
